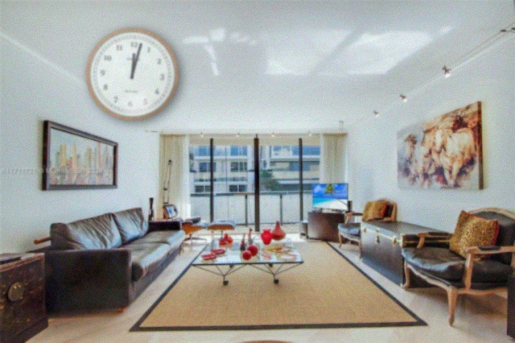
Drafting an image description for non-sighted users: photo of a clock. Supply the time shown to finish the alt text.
12:02
